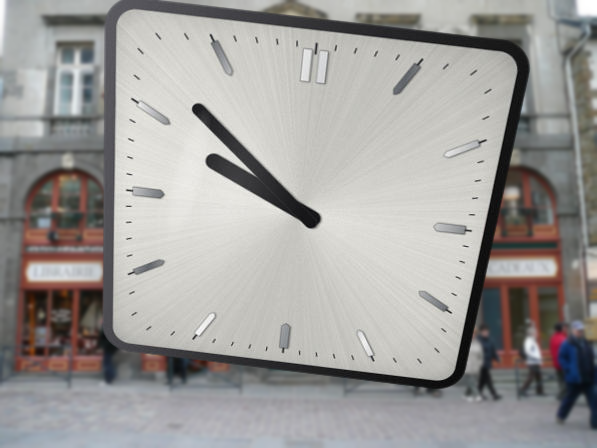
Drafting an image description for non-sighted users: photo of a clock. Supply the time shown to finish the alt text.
9:52
